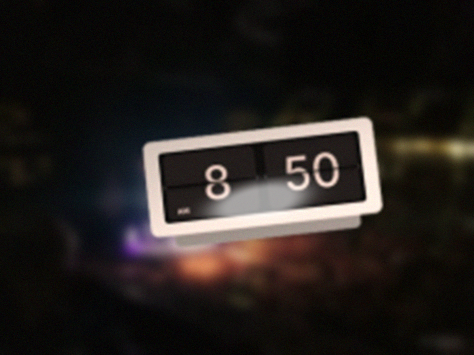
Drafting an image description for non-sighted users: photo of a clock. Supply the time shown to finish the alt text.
8:50
